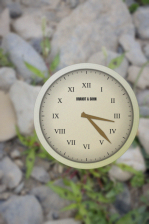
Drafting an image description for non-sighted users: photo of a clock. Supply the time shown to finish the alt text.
3:23
